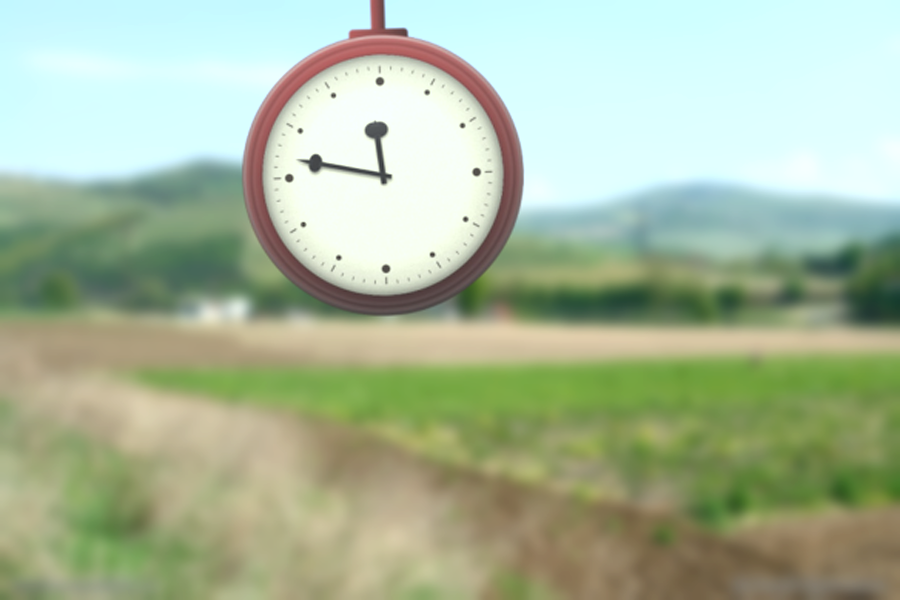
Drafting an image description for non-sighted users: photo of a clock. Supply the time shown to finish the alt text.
11:47
